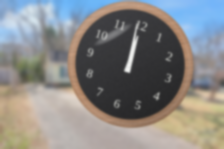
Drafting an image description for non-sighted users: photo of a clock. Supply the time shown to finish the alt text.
11:59
